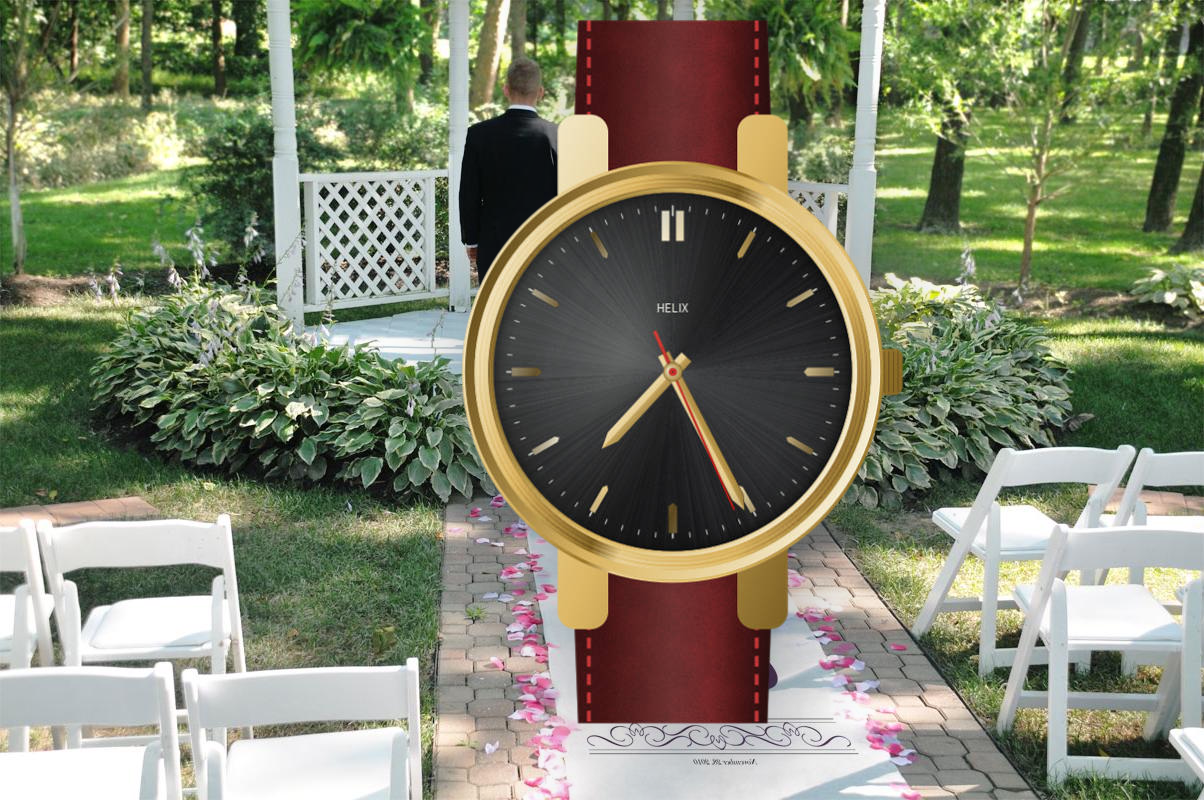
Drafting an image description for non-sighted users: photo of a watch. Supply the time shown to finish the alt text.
7:25:26
